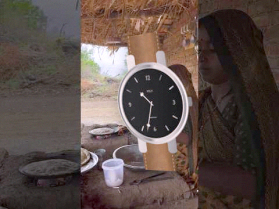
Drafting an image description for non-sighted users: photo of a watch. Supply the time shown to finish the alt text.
10:33
